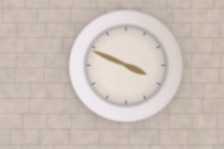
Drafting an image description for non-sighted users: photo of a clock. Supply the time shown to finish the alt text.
3:49
